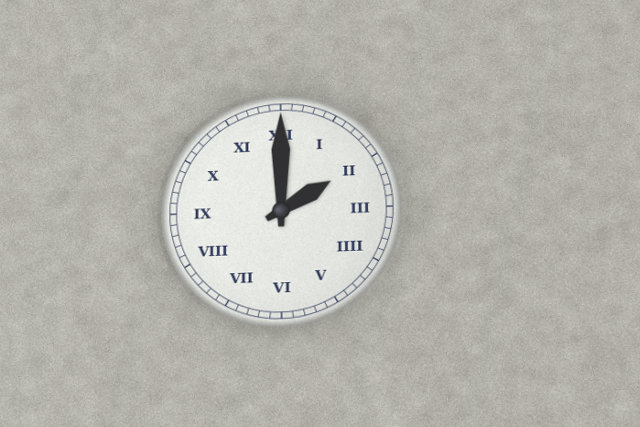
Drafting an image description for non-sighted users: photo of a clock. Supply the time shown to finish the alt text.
2:00
